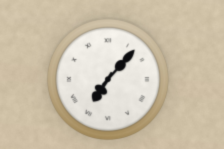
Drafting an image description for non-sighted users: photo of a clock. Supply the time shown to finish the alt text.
7:07
